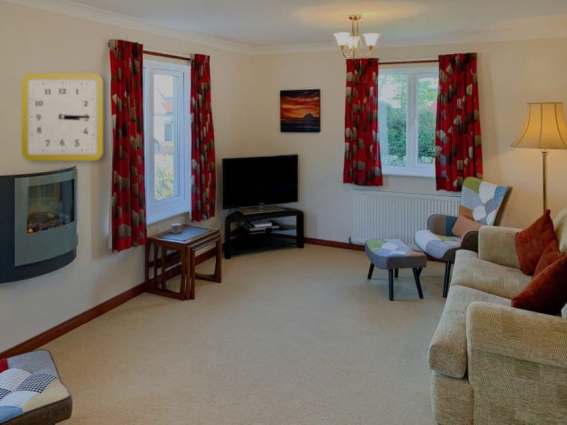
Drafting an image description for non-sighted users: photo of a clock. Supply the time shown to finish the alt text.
3:15
